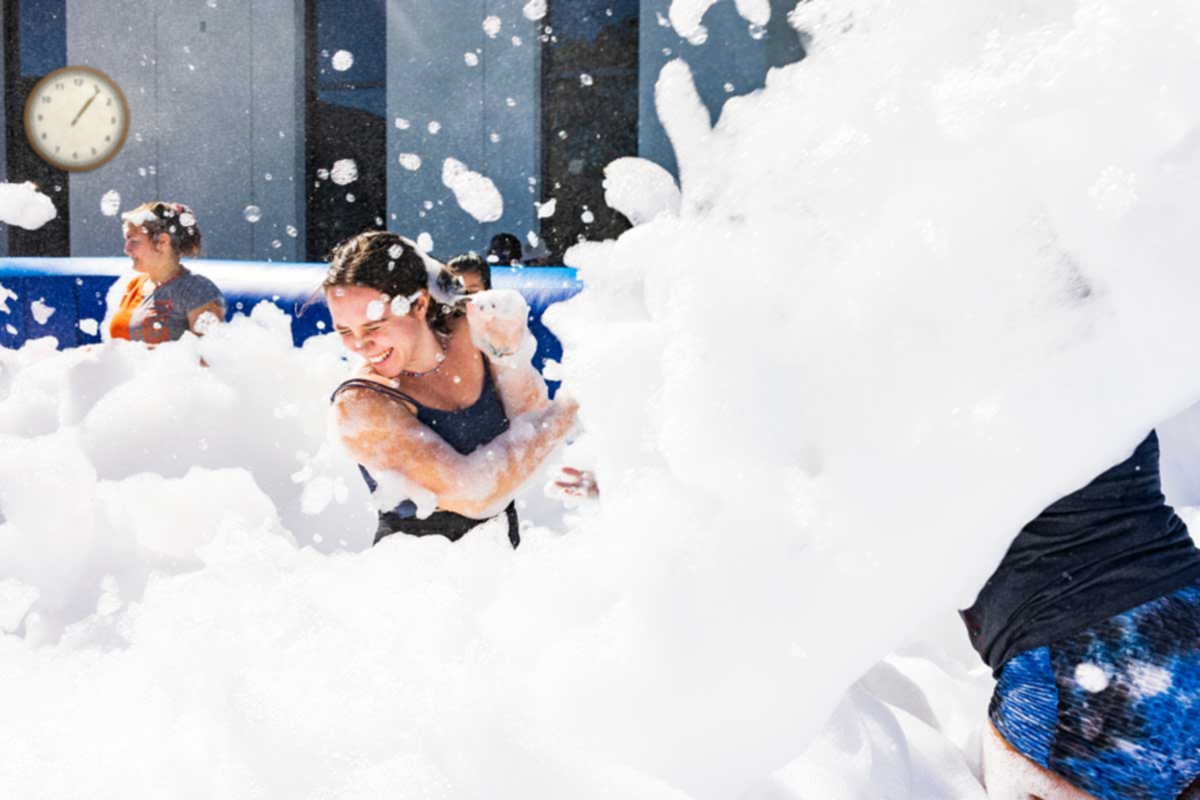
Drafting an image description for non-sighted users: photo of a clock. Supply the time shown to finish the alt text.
1:06
